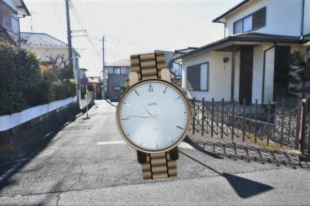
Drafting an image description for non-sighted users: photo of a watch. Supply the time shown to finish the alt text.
10:46
